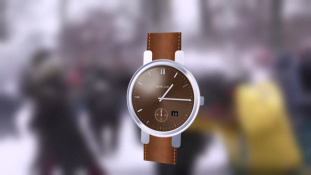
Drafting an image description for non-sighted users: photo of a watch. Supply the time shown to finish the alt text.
1:15
